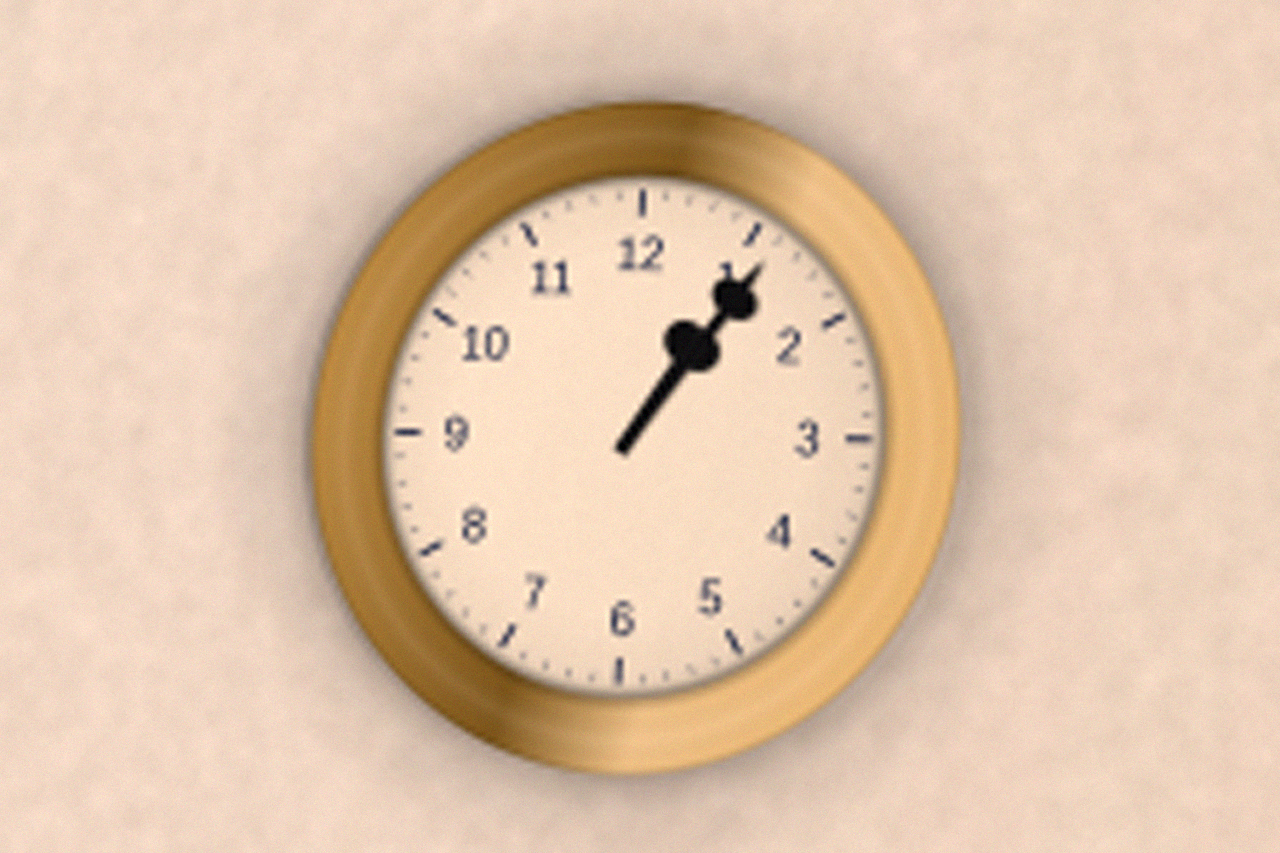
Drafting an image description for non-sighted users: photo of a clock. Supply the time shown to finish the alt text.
1:06
